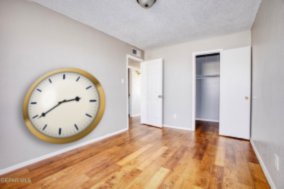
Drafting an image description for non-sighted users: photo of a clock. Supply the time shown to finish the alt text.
2:39
